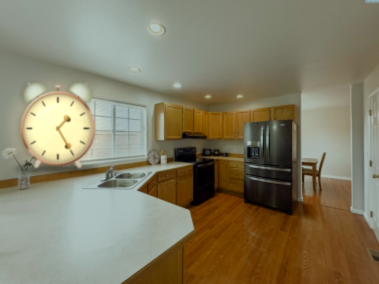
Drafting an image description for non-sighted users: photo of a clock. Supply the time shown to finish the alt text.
1:25
